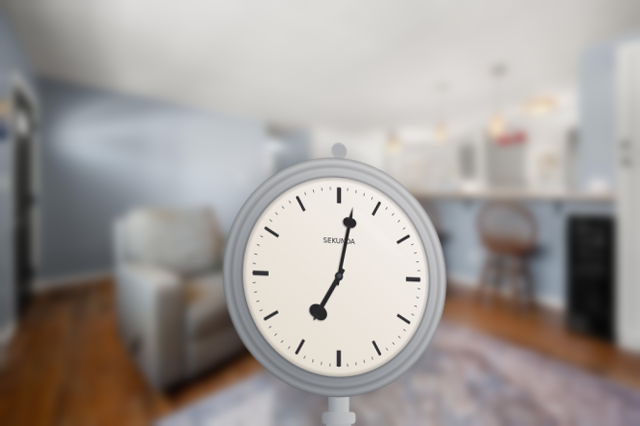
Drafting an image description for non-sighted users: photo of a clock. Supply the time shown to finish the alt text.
7:02
